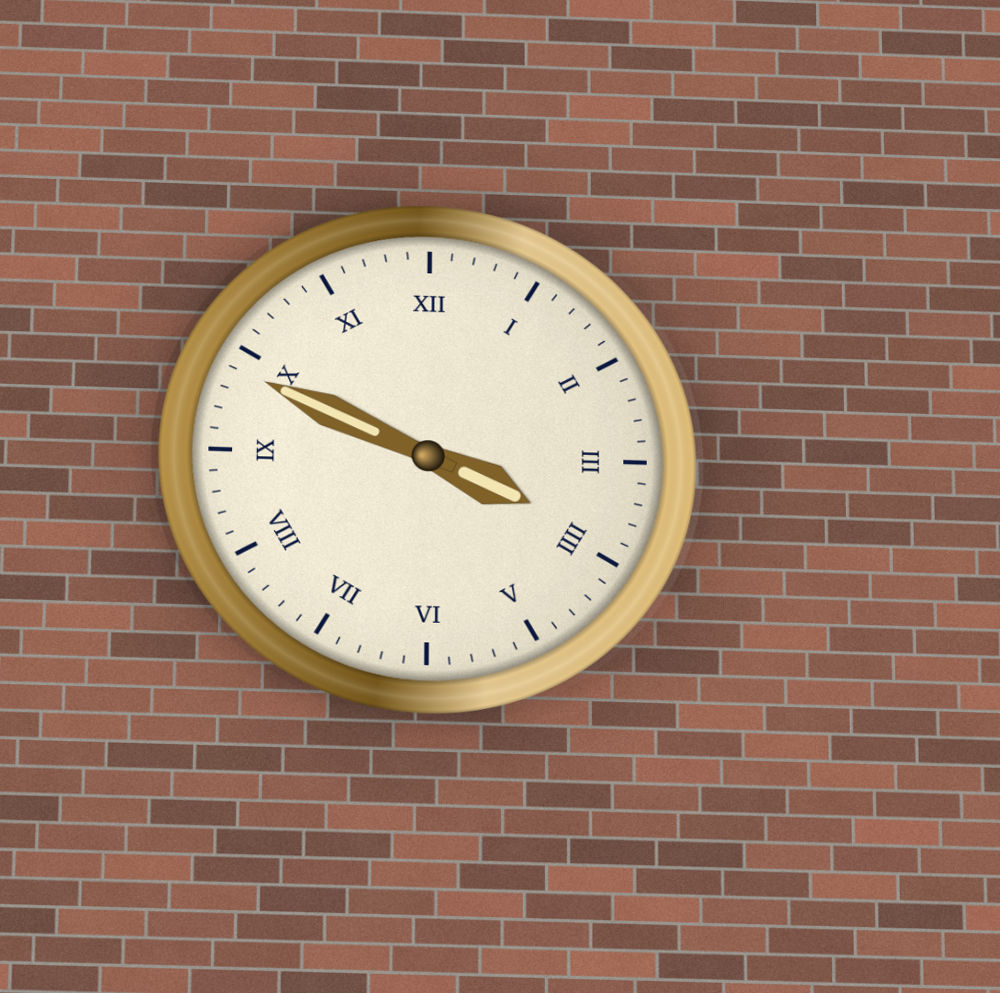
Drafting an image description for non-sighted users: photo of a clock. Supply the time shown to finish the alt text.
3:49
